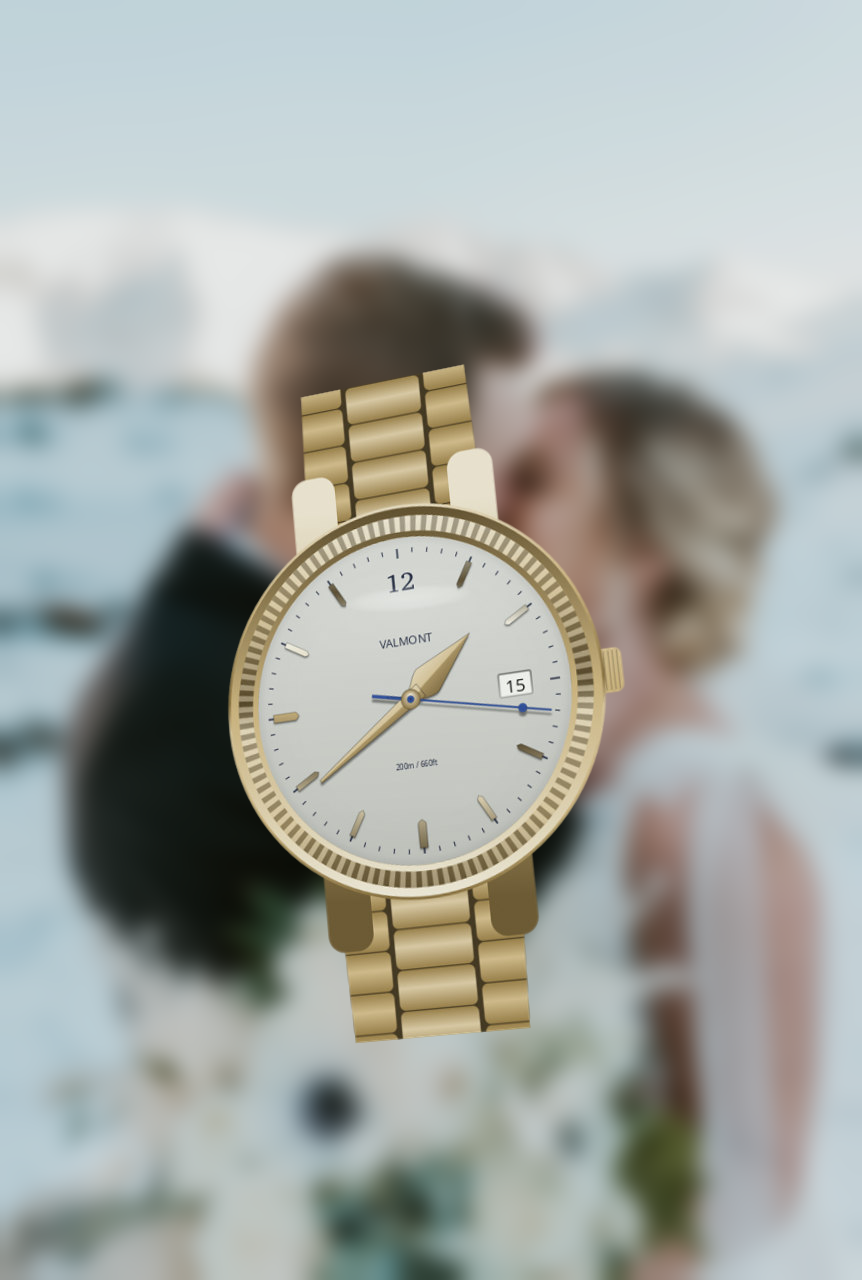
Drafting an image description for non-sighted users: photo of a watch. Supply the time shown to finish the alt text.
1:39:17
